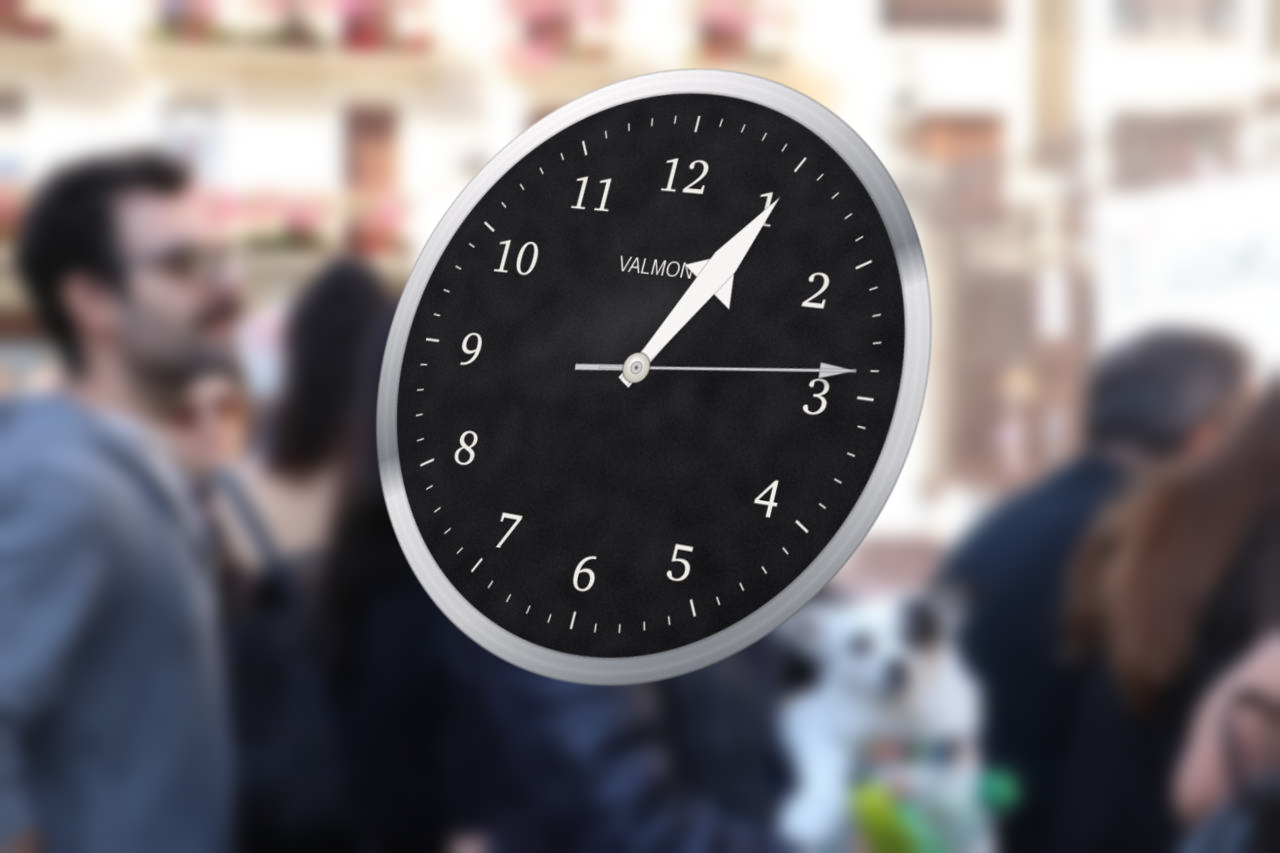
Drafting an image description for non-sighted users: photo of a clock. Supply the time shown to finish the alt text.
1:05:14
